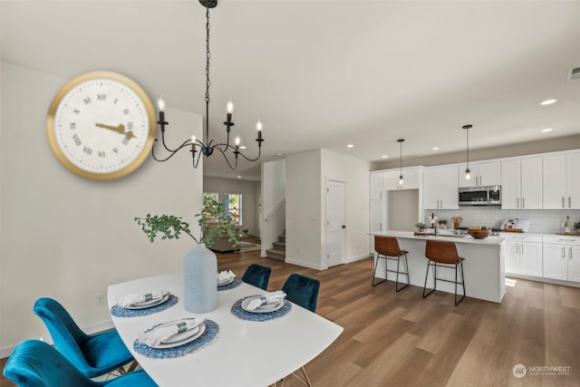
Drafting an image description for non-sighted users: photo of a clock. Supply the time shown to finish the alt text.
3:18
